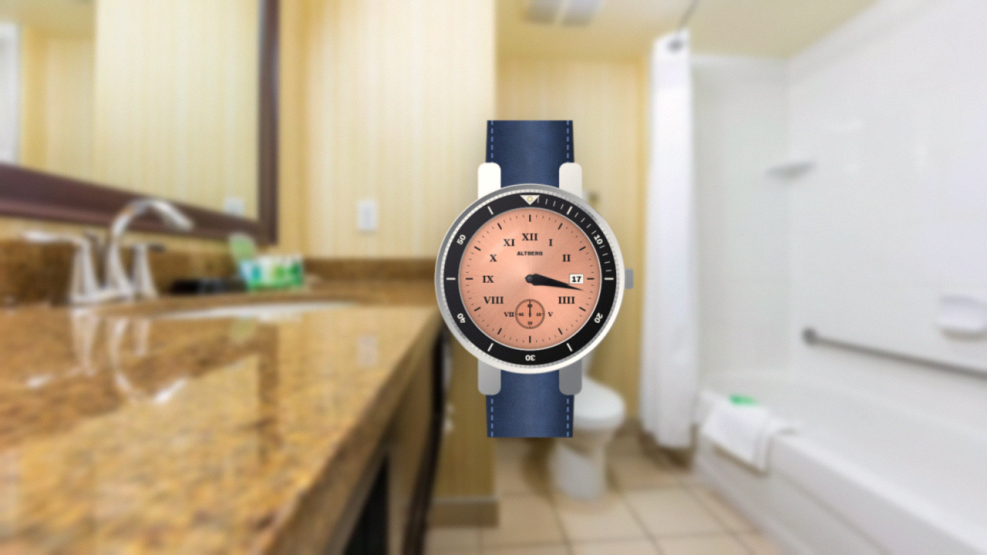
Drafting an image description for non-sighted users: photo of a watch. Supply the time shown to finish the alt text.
3:17
